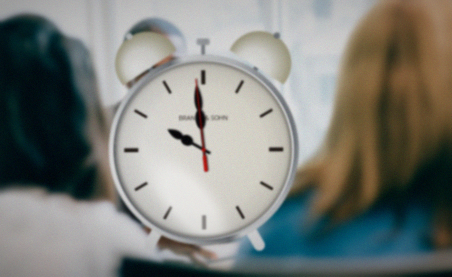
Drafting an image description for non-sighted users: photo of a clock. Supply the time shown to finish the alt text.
9:58:59
